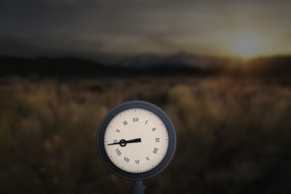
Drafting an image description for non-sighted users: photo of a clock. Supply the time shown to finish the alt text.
8:44
